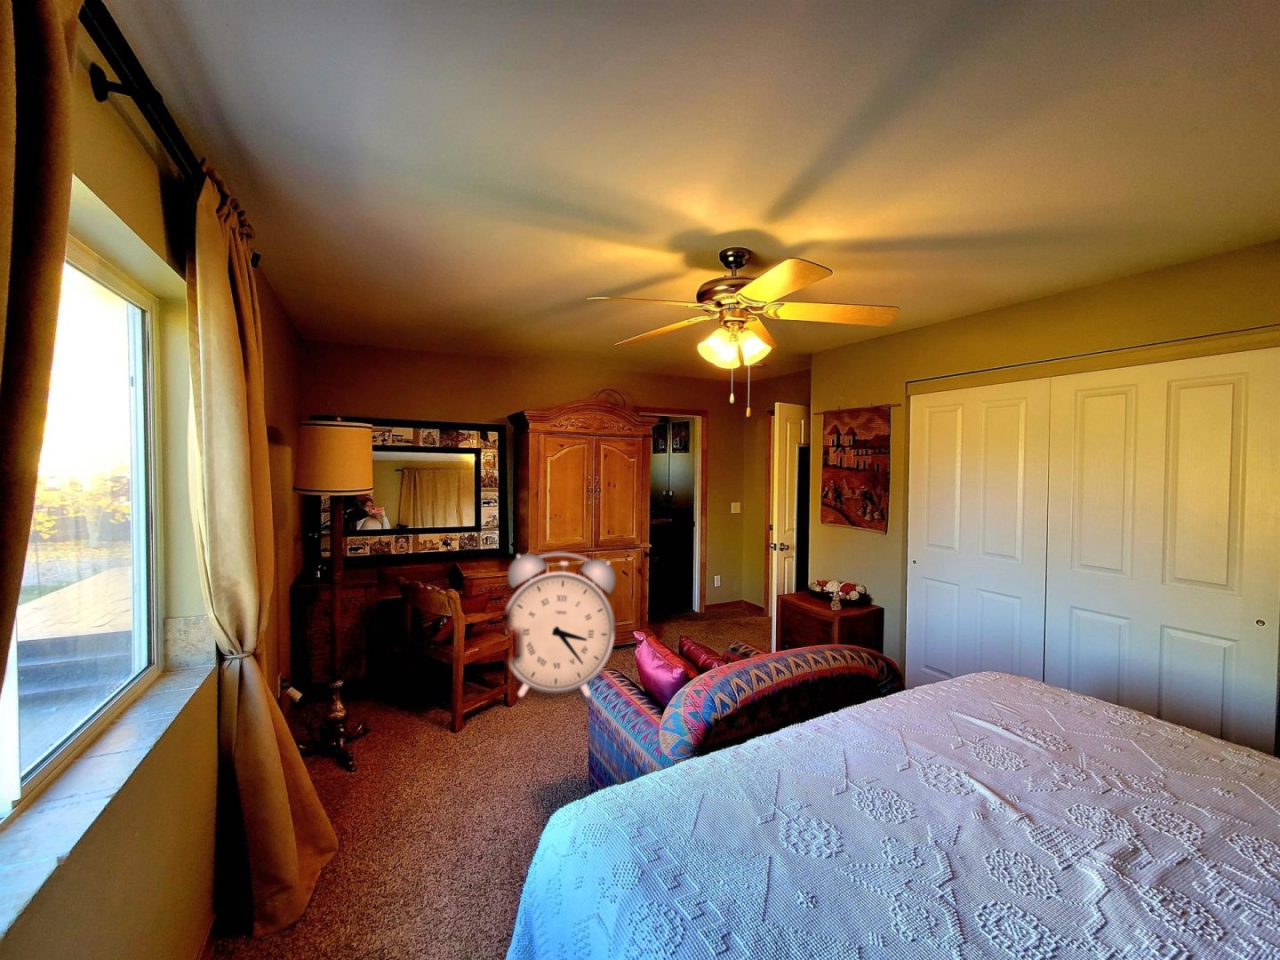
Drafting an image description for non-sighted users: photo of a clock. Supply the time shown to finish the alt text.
3:23
